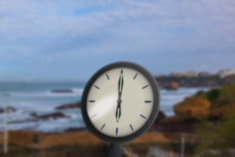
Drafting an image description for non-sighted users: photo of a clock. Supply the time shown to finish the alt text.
6:00
